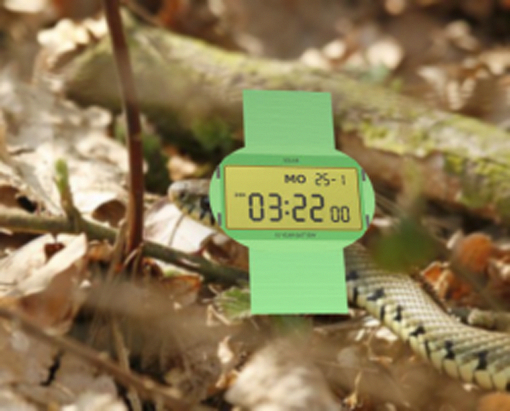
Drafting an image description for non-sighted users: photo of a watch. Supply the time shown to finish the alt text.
3:22:00
